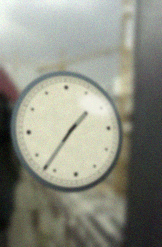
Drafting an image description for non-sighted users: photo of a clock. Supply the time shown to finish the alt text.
1:37
